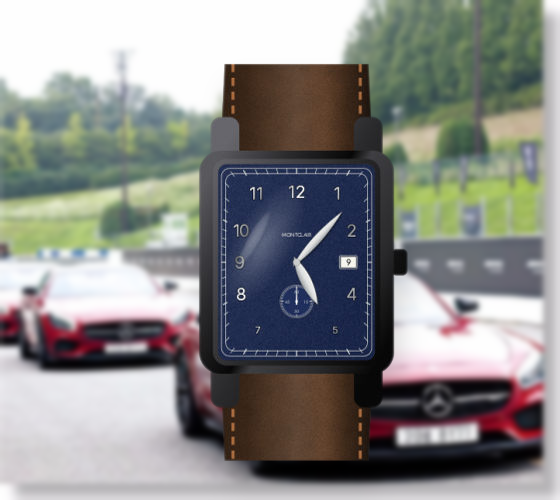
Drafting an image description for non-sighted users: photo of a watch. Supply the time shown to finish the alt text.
5:07
